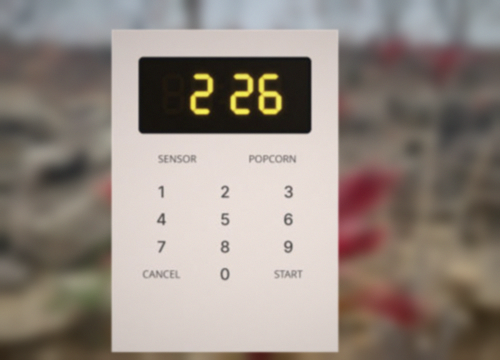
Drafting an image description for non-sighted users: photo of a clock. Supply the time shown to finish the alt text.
2:26
